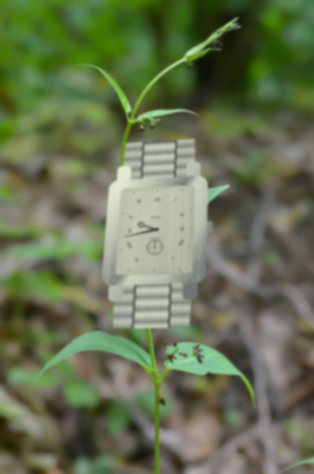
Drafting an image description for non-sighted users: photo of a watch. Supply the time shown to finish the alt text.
9:43
